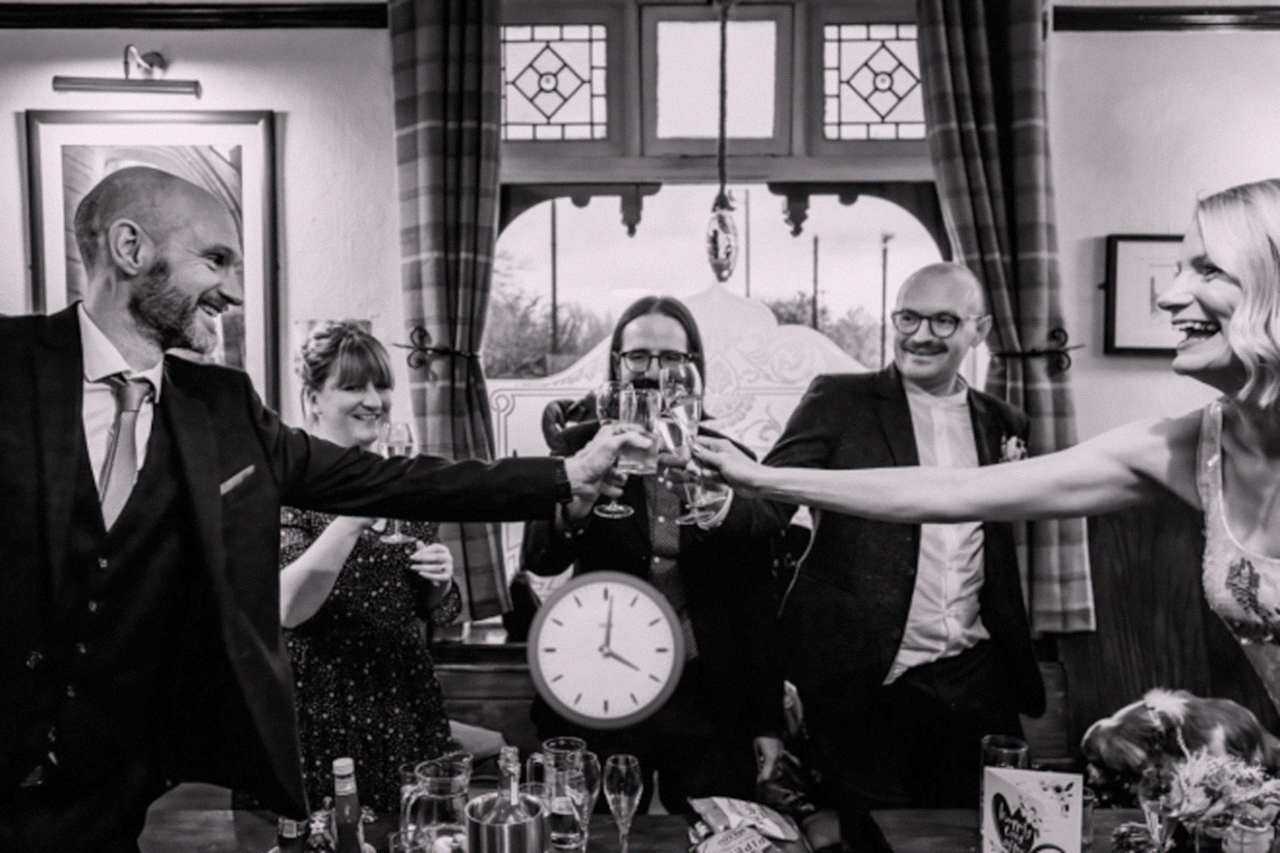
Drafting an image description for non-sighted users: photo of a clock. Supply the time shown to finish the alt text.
4:01
